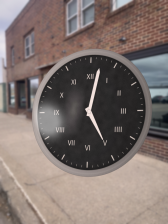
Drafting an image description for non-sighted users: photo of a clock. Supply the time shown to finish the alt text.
5:02
